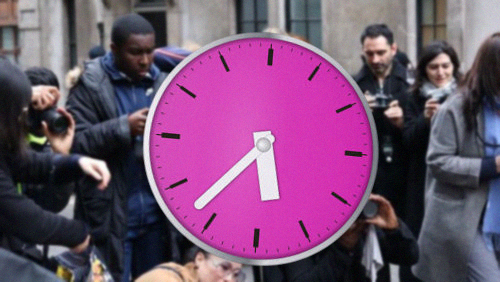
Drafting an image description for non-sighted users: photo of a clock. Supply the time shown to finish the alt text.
5:37
